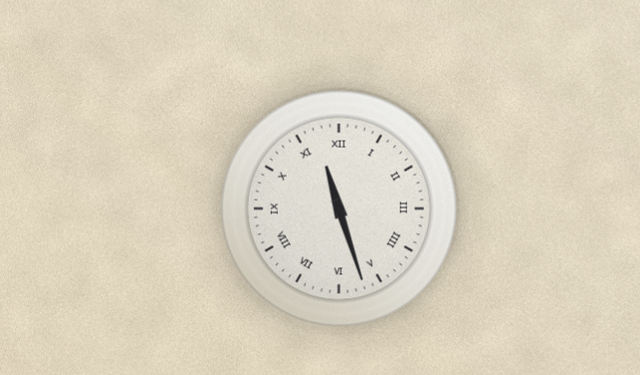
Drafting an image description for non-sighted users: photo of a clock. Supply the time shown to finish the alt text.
11:27
